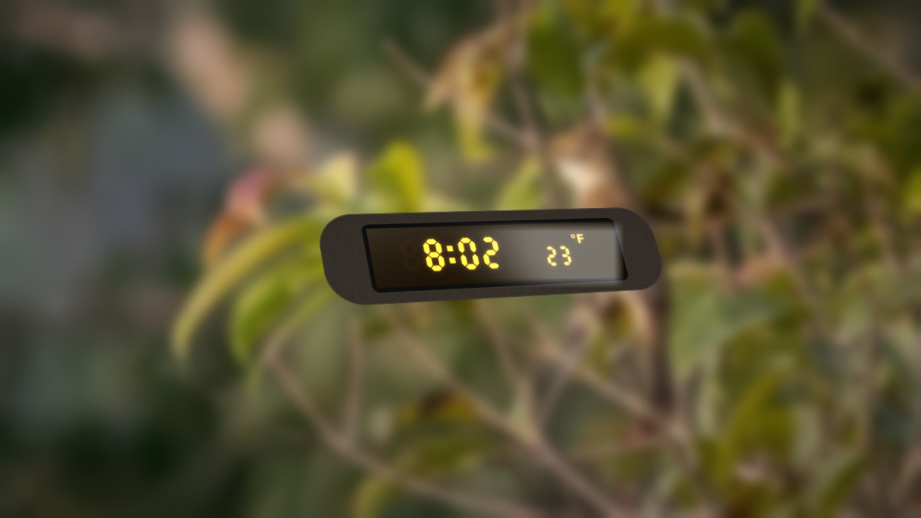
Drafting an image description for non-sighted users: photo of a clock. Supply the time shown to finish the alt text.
8:02
